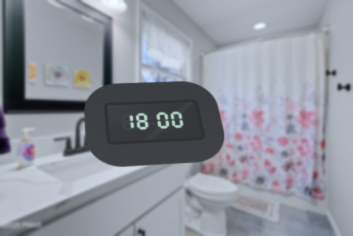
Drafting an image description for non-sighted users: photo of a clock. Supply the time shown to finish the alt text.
18:00
